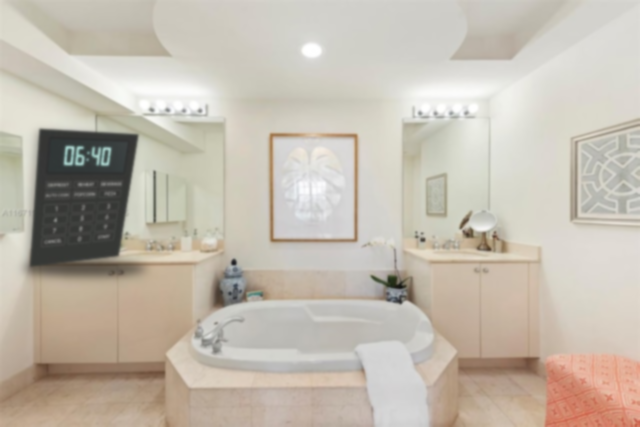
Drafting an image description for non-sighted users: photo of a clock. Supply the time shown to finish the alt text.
6:40
